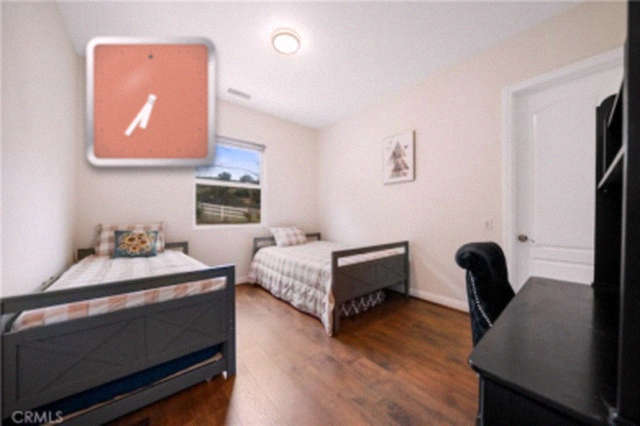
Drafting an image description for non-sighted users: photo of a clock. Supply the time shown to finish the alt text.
6:36
